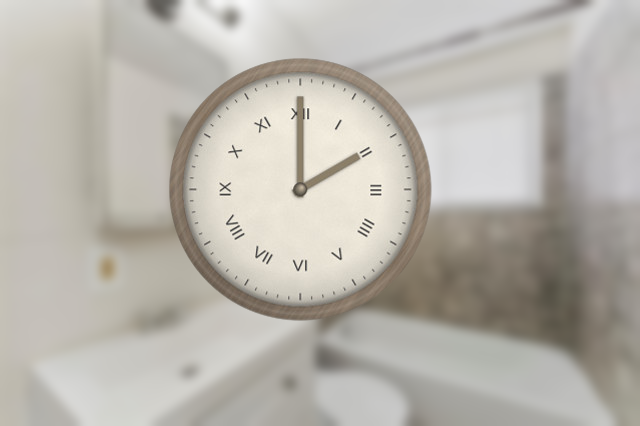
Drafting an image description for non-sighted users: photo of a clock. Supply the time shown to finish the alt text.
2:00
